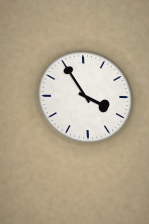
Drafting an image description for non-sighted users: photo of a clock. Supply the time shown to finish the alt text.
3:55
